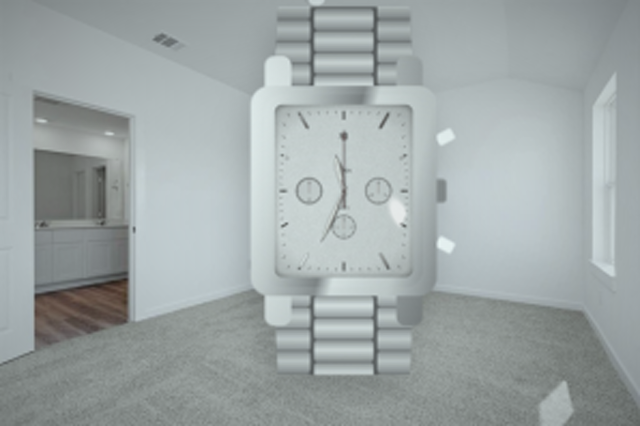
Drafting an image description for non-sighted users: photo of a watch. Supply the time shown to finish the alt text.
11:34
